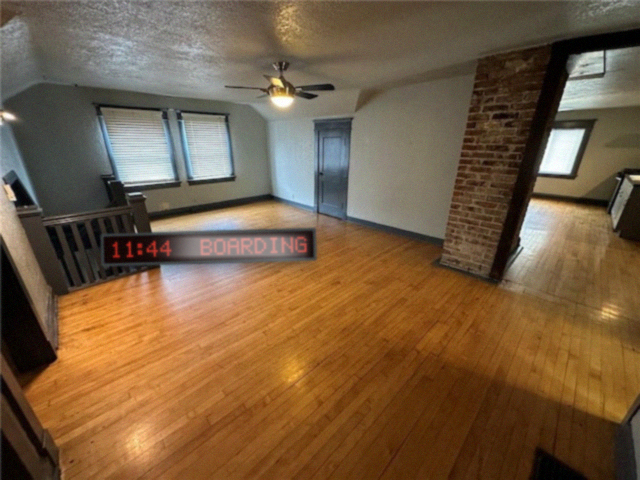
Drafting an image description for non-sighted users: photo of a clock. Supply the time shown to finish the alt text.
11:44
